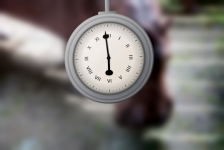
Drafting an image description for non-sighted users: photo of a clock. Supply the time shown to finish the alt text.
5:59
